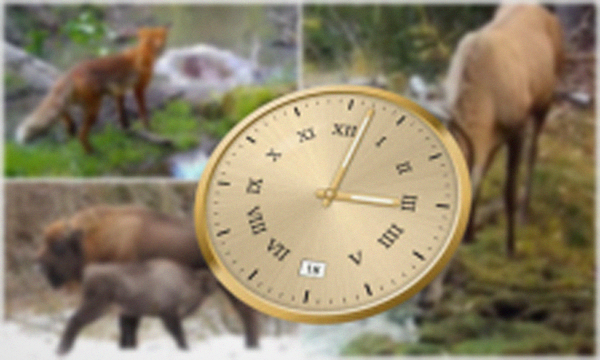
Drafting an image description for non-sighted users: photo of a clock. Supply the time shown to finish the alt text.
3:02
